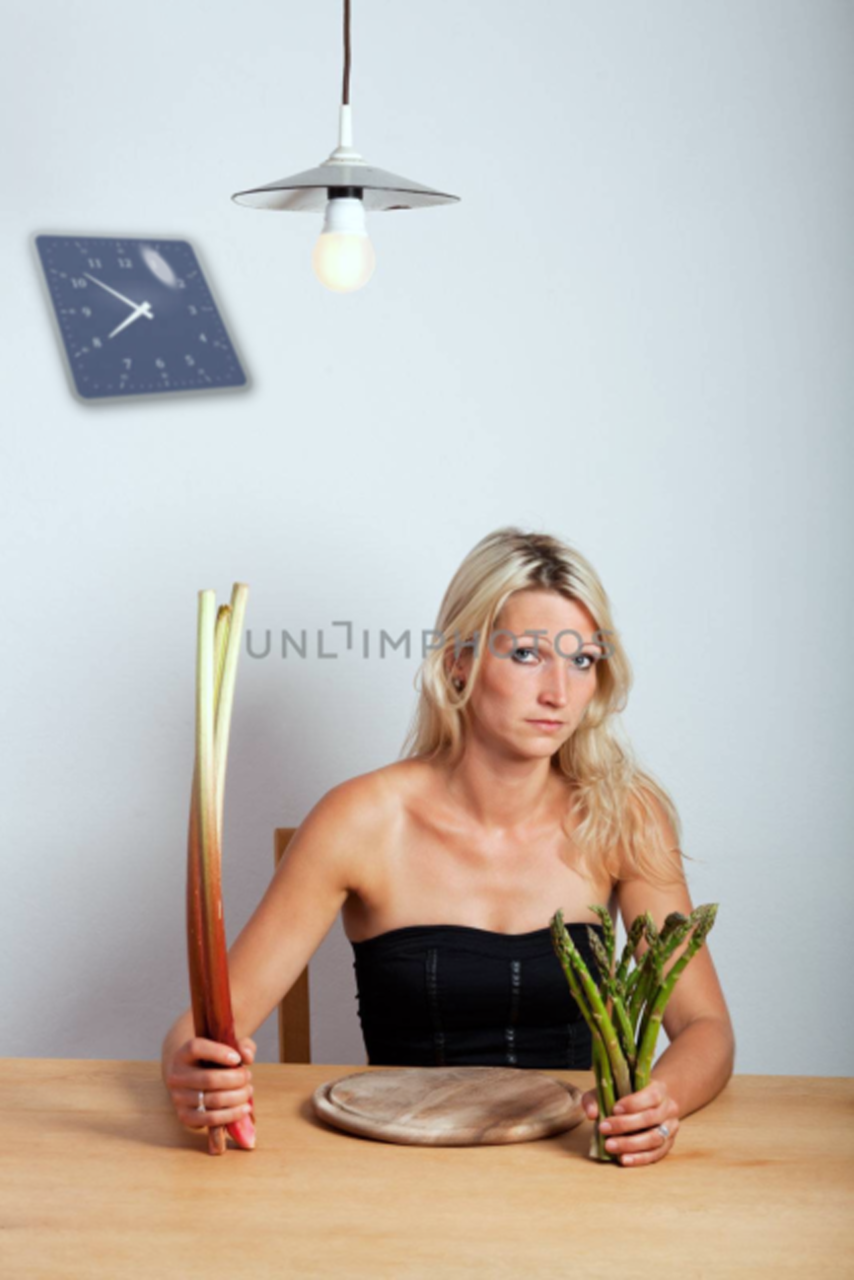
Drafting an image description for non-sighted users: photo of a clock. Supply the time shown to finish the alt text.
7:52
